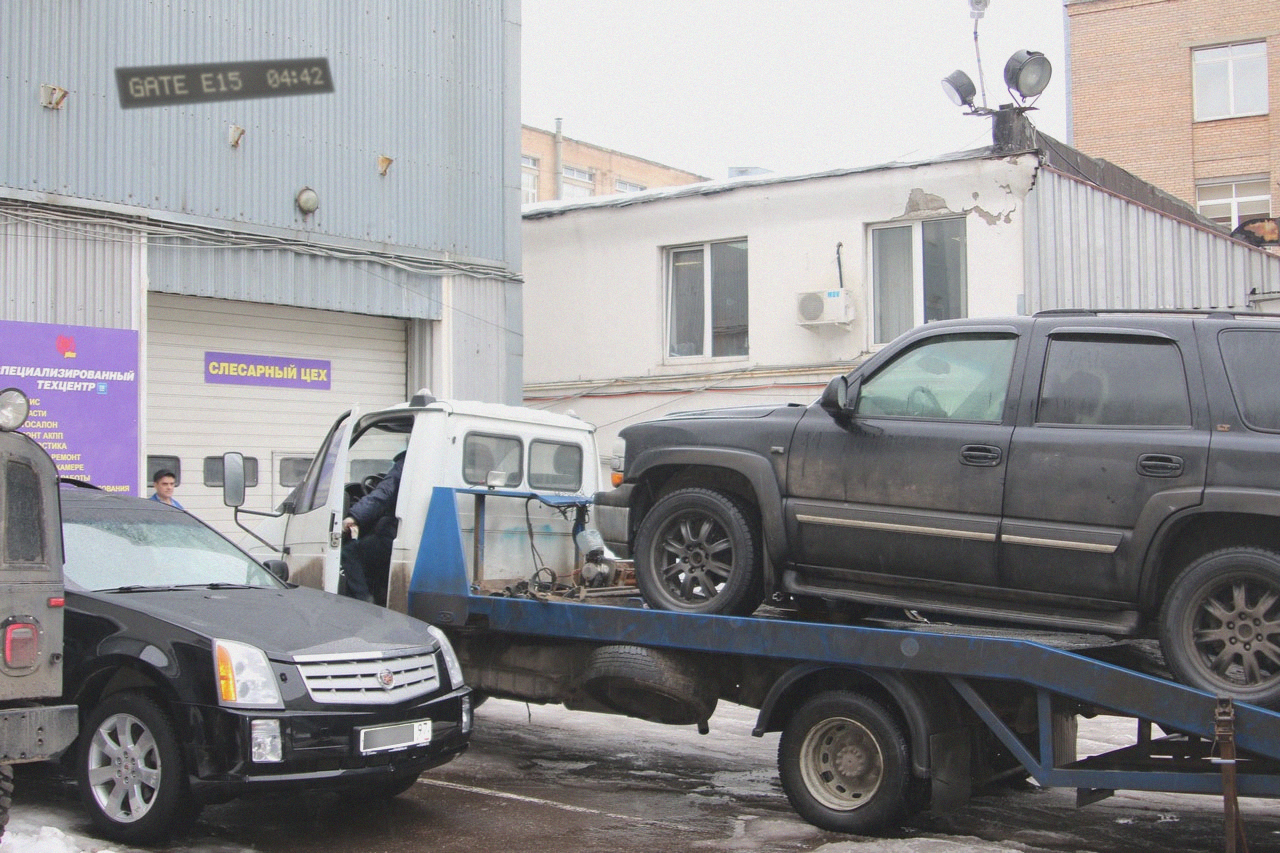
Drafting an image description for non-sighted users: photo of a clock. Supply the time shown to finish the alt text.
4:42
